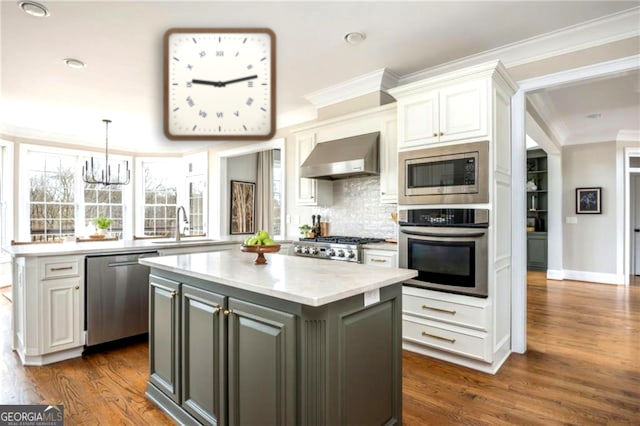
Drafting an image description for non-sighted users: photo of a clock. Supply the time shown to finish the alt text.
9:13
